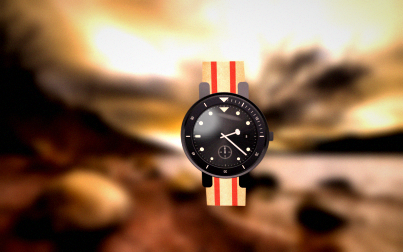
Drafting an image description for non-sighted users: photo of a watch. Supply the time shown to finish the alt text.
2:22
